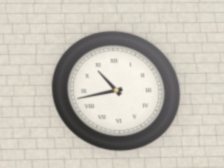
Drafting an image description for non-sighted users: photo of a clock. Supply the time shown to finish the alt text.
10:43
